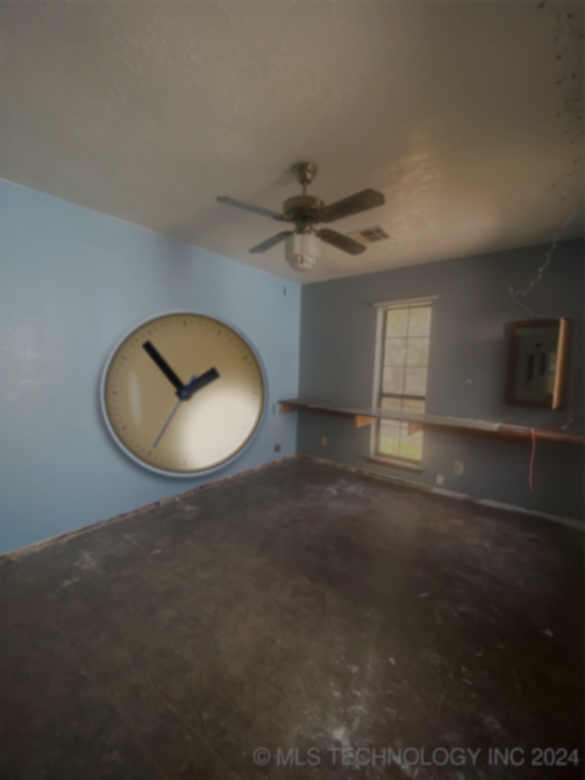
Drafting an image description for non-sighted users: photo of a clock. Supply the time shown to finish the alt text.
1:53:35
